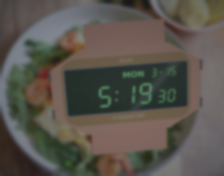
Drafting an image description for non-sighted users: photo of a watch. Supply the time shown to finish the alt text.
5:19:30
